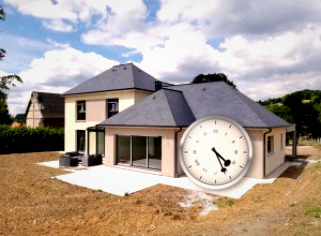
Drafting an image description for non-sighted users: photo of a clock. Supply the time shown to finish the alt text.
4:26
